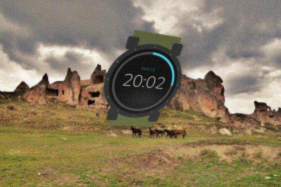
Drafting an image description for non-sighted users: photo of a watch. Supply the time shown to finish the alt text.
20:02
